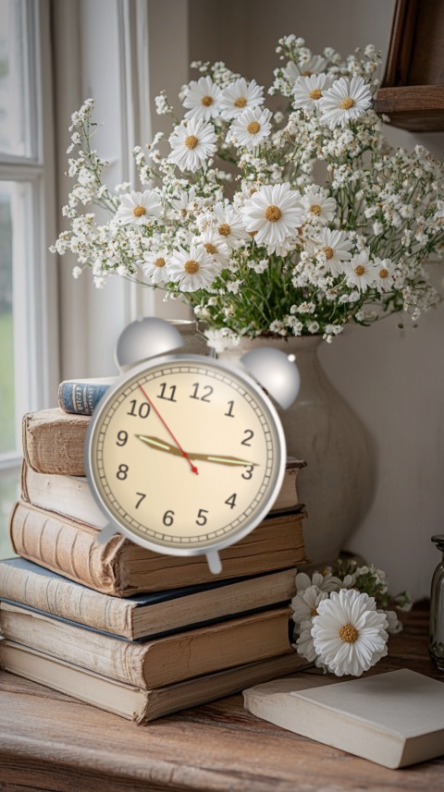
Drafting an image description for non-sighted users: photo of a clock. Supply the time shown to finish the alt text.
9:13:52
